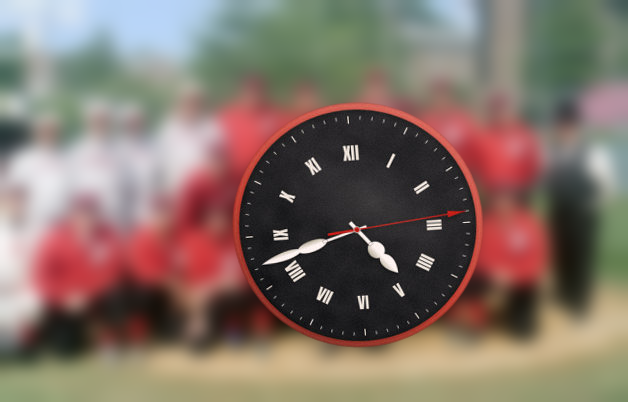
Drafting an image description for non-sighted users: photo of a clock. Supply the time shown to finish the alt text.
4:42:14
